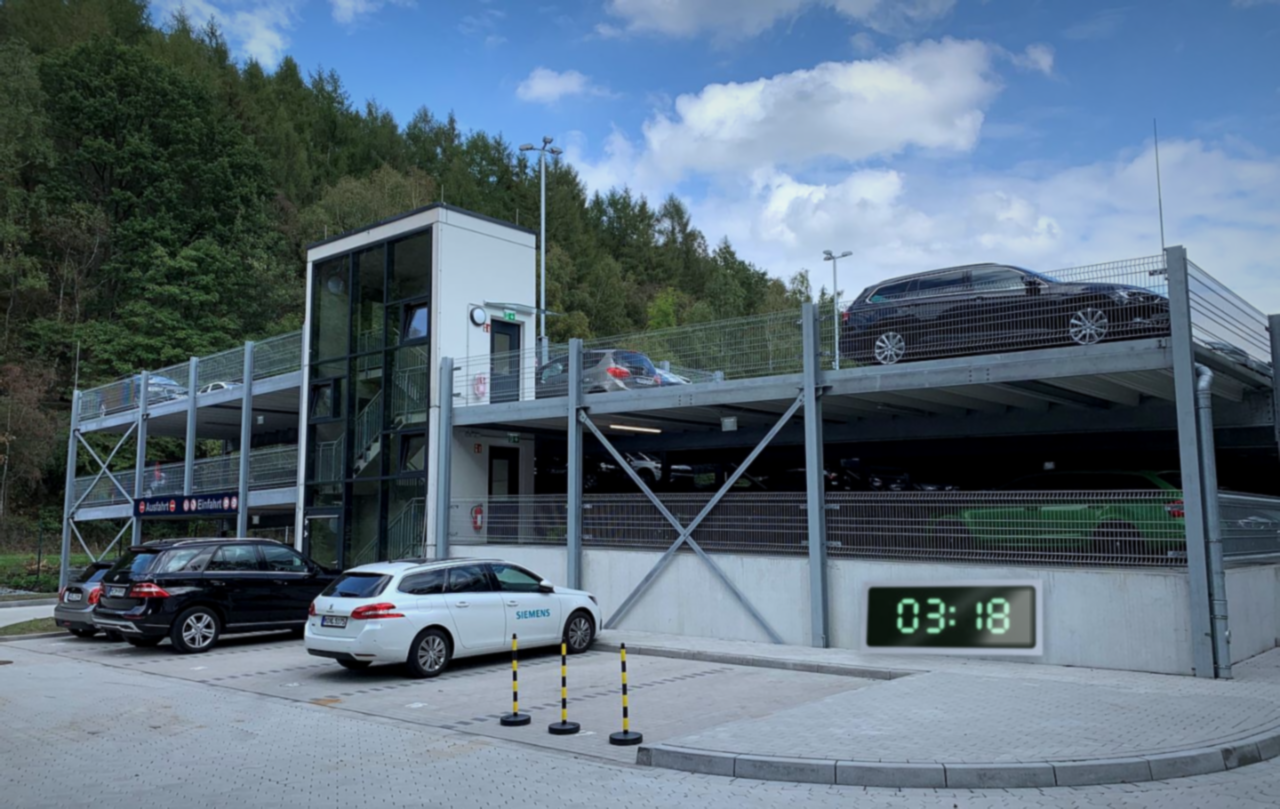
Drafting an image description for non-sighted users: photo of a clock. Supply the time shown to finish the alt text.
3:18
